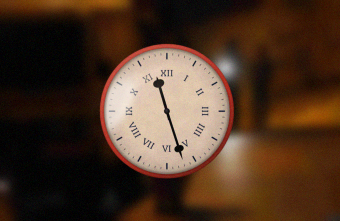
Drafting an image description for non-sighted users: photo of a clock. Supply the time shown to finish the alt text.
11:27
